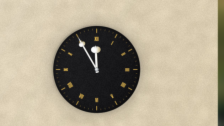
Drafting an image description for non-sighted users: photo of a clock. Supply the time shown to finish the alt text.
11:55
